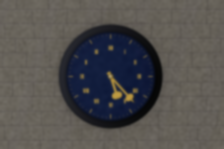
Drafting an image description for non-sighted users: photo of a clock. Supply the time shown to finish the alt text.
5:23
